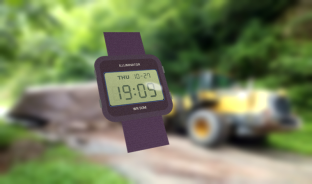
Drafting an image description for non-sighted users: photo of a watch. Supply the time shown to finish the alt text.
19:09
